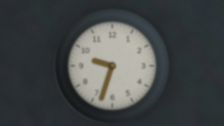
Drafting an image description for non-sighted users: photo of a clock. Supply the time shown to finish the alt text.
9:33
